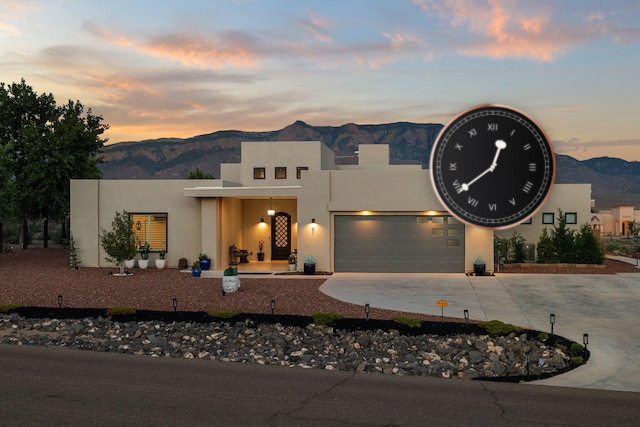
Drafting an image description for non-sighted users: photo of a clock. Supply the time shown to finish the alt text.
12:39
